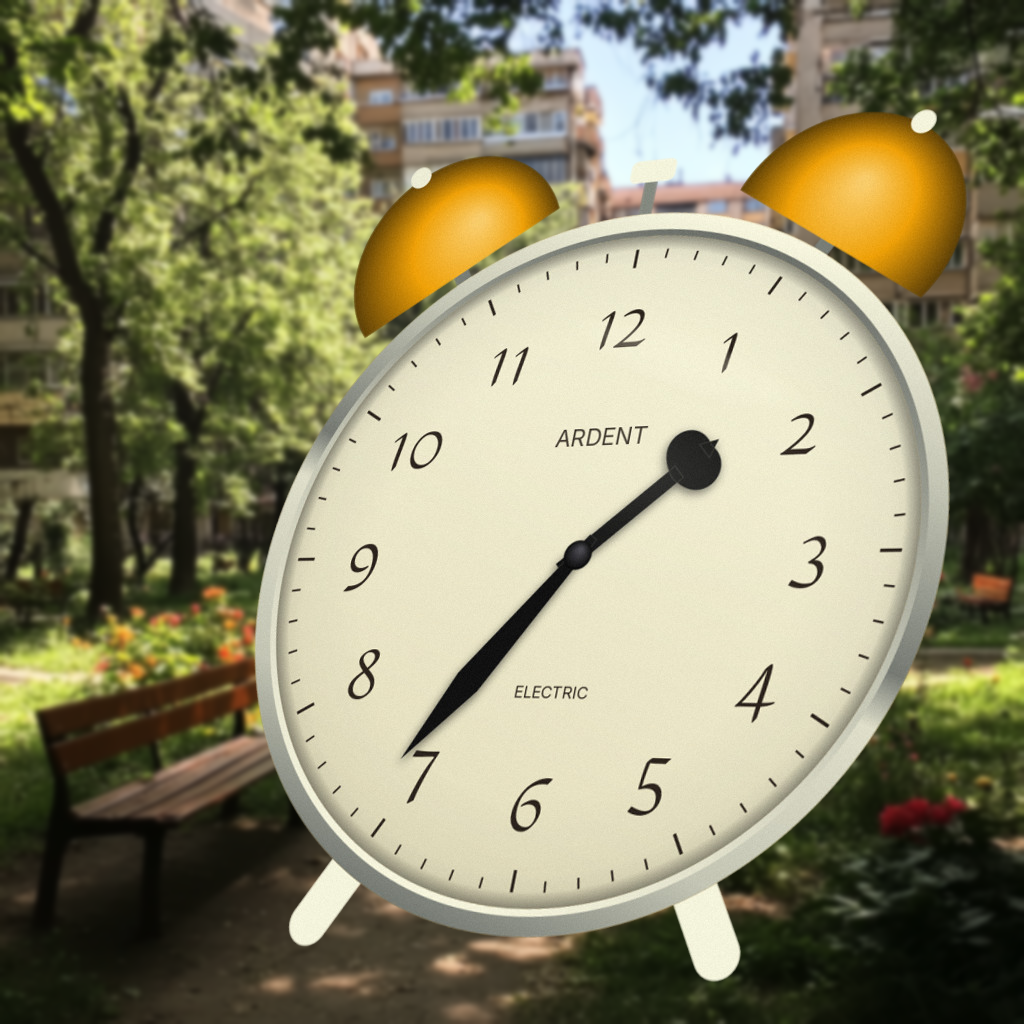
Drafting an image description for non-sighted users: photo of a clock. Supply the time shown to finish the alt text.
1:36
